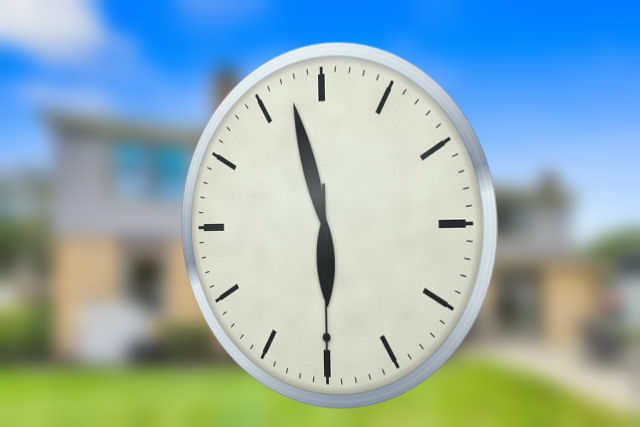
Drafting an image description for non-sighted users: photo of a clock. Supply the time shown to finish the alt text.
5:57:30
